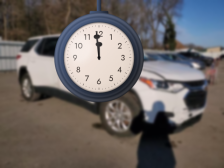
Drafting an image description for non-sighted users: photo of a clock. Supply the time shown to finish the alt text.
11:59
